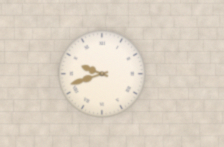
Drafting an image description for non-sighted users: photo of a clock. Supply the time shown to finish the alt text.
9:42
